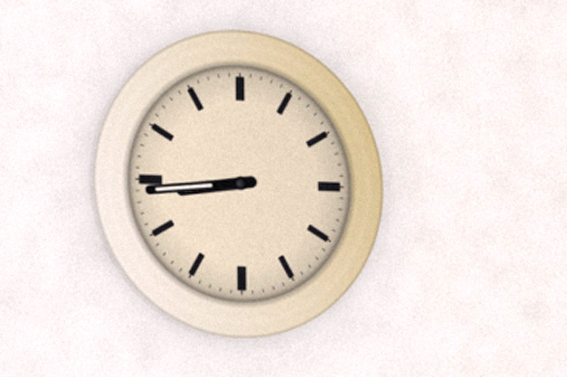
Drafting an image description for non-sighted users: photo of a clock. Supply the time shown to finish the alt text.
8:44
